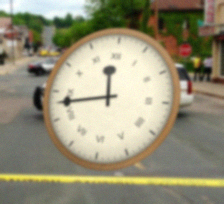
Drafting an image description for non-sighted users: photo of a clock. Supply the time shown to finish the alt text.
11:43
